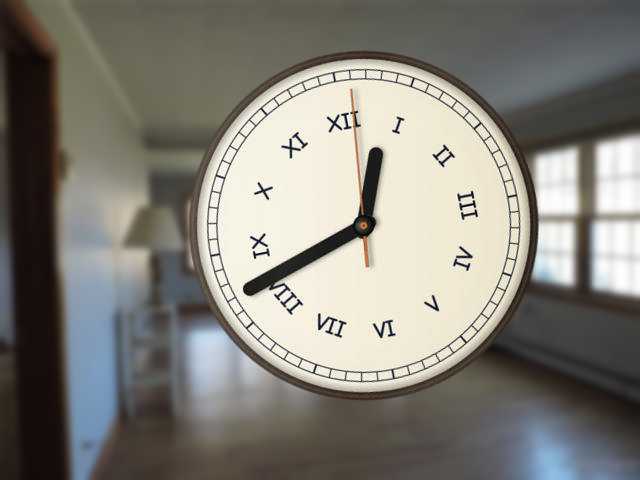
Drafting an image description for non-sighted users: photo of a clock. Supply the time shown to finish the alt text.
12:42:01
